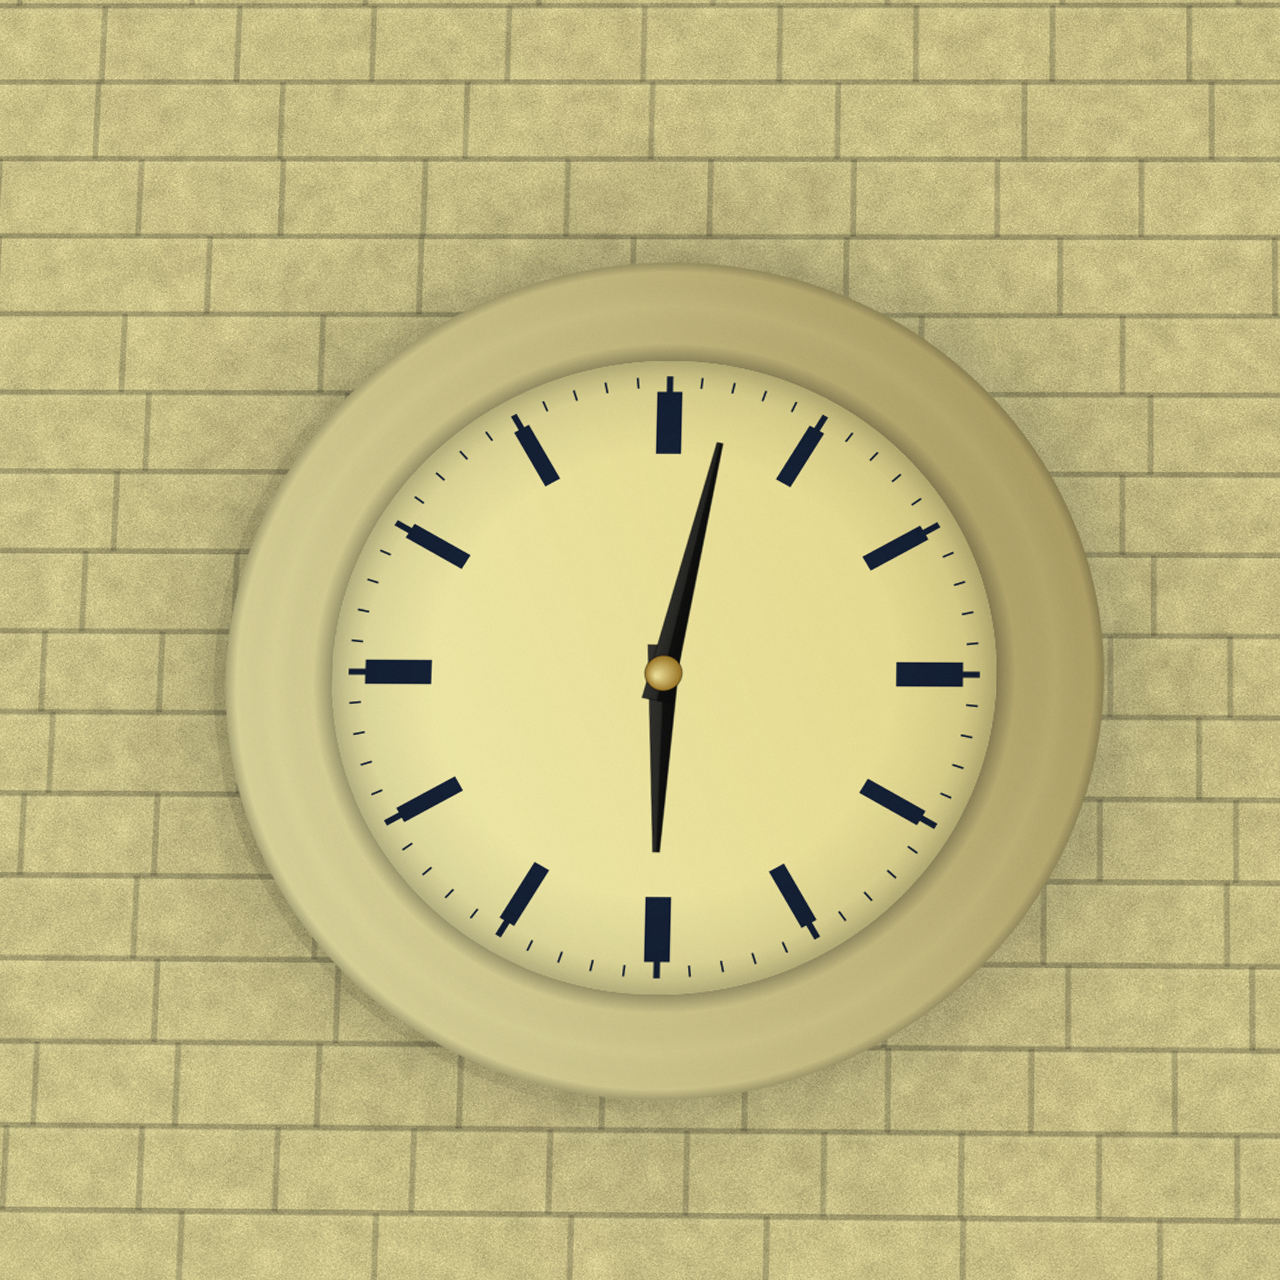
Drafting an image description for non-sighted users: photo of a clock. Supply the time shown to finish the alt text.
6:02
